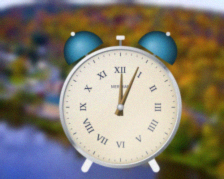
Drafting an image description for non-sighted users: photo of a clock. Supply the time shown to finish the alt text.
12:04
